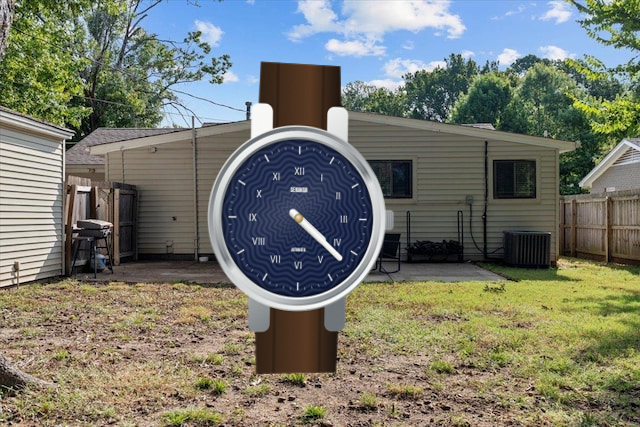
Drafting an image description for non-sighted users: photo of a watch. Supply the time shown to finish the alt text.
4:22
